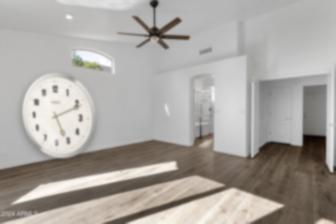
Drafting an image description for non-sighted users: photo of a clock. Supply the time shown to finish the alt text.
5:11
